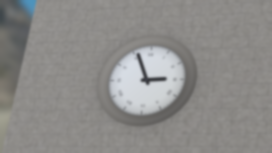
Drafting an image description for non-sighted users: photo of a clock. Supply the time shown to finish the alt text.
2:56
